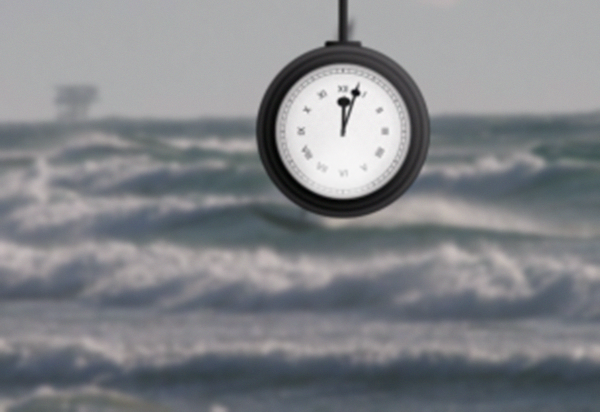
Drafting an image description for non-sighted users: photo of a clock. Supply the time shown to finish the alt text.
12:03
